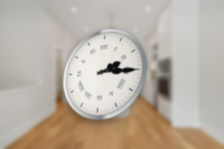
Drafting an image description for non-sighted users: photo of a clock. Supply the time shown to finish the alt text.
2:15
